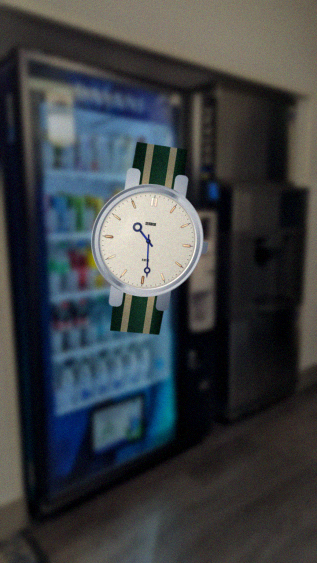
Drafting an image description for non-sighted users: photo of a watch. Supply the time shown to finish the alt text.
10:29
